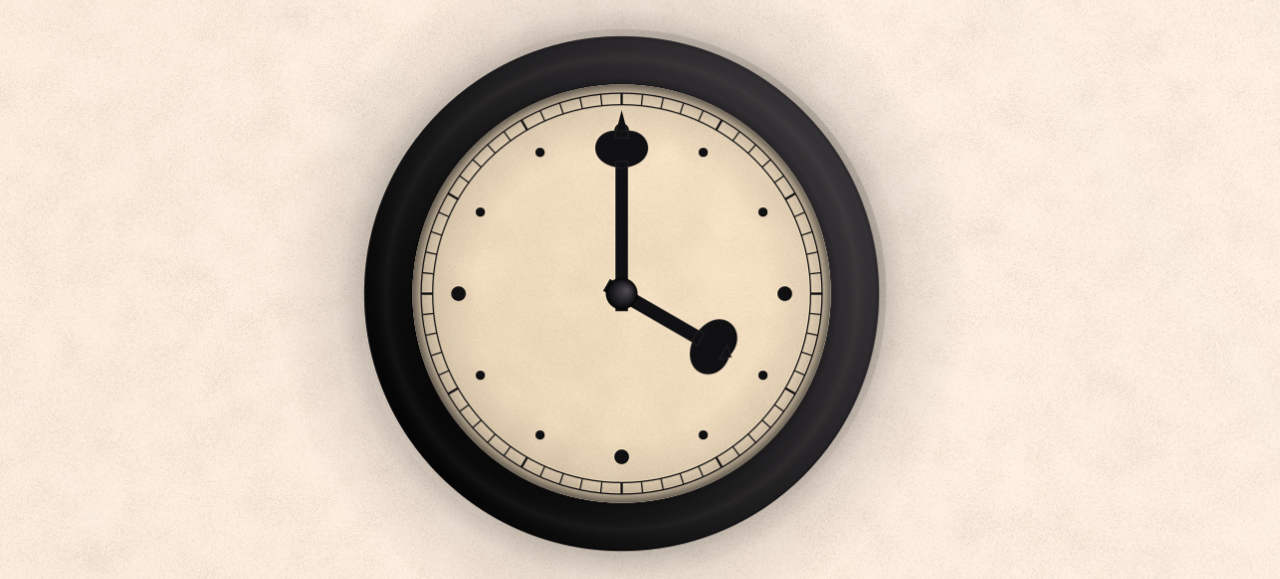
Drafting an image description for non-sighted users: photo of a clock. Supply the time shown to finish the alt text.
4:00
